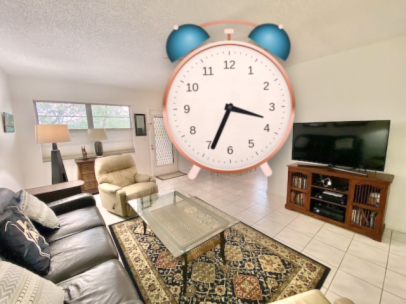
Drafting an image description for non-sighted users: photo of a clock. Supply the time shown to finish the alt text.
3:34
